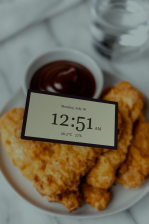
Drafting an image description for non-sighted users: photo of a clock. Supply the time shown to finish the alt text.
12:51
